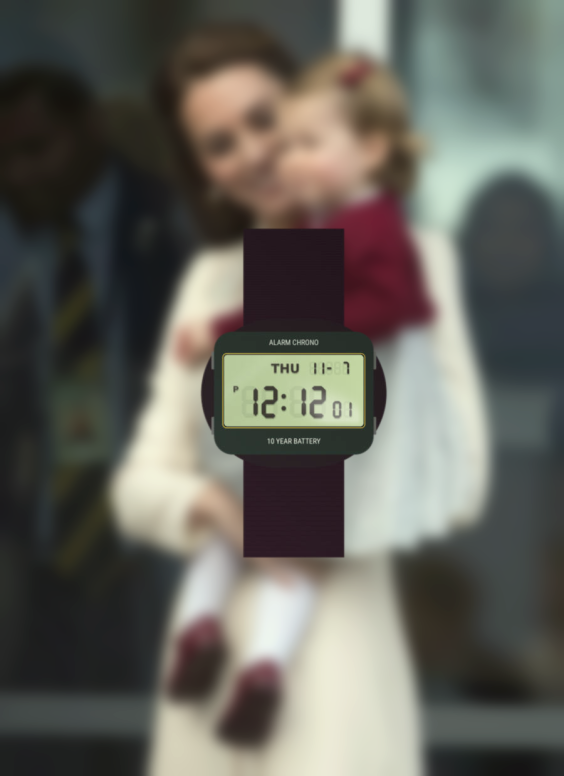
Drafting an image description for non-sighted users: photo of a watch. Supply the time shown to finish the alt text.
12:12:01
